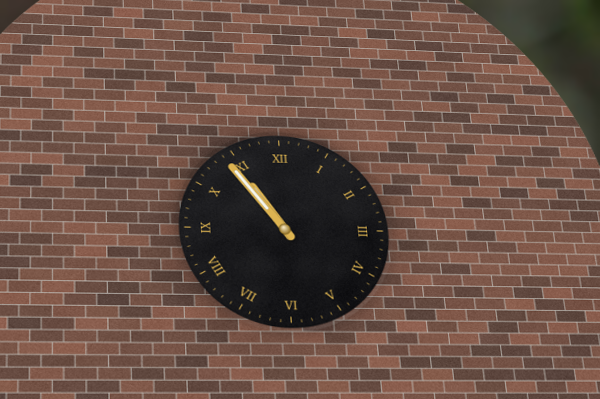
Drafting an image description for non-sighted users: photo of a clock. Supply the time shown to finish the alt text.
10:54
